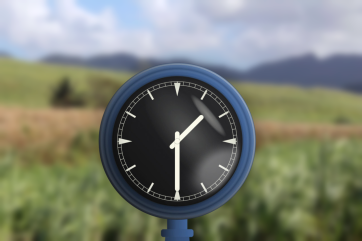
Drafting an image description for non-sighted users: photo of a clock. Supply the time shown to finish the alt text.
1:30
